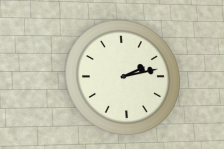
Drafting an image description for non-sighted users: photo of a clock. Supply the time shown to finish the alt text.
2:13
